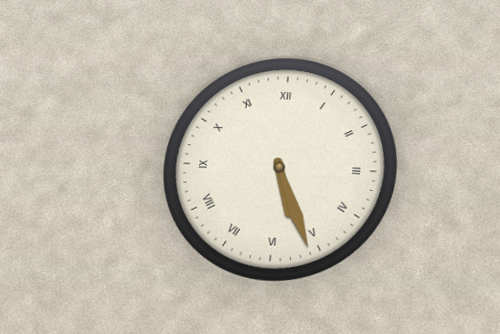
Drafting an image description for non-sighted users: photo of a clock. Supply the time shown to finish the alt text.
5:26
